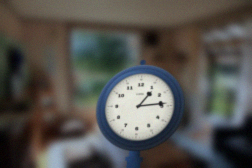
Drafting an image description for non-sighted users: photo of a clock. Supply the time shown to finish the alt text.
1:14
